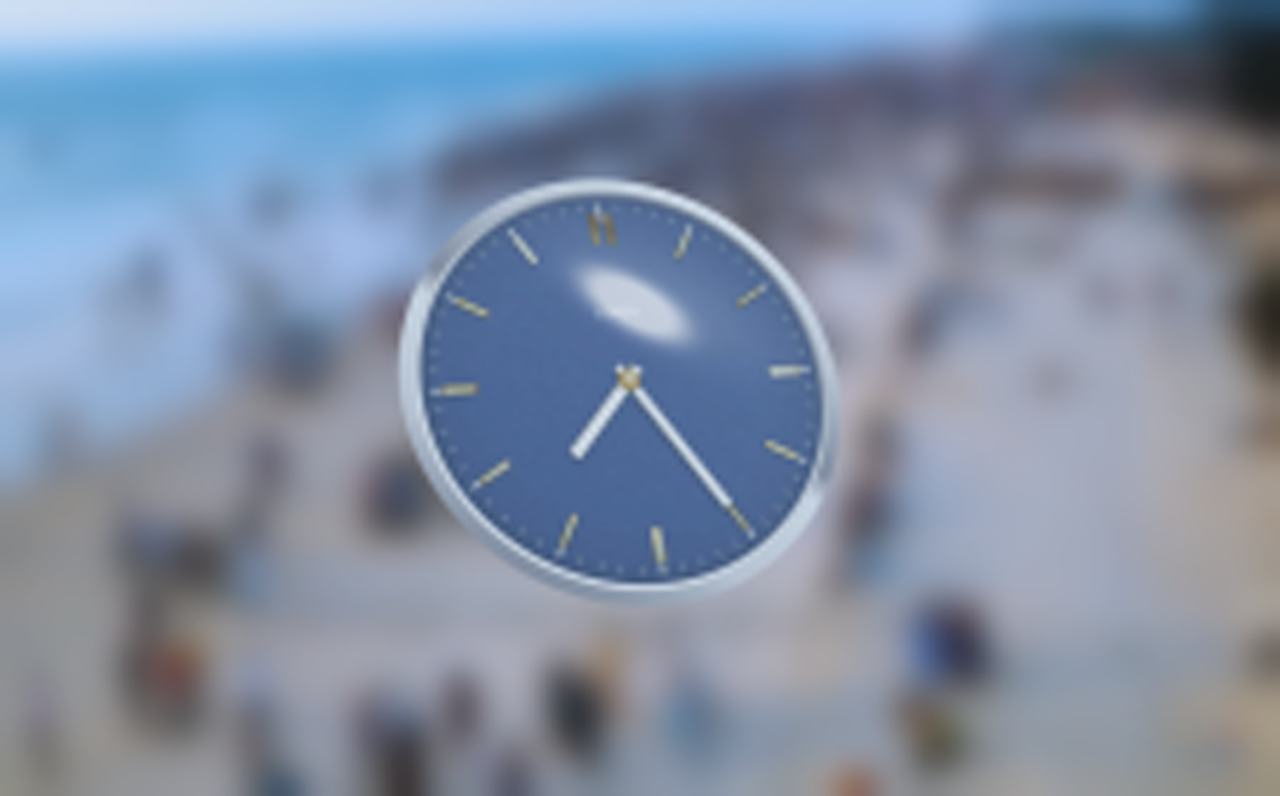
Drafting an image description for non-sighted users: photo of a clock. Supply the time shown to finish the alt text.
7:25
